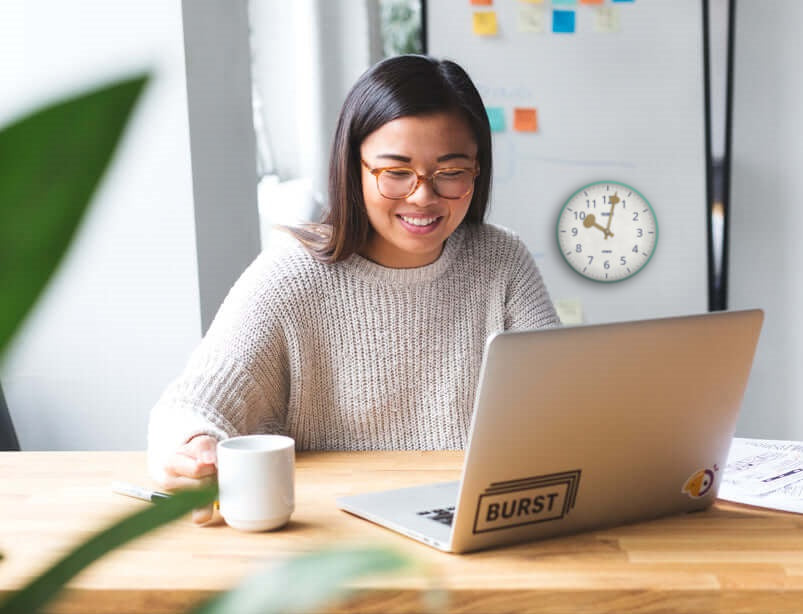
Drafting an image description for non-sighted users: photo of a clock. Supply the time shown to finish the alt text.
10:02
